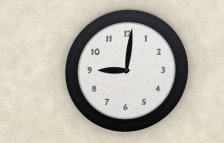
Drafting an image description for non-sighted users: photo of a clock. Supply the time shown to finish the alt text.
9:01
